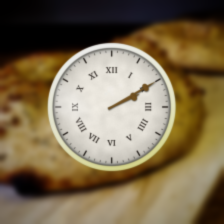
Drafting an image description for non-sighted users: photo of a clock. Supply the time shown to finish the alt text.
2:10
